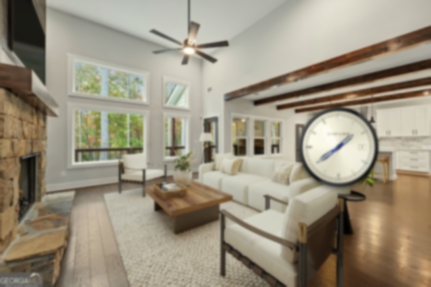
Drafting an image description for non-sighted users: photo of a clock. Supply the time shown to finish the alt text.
1:39
